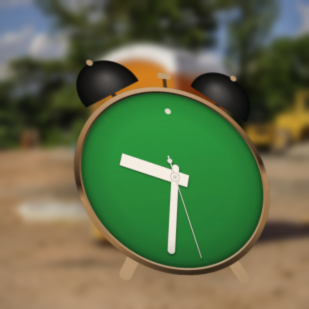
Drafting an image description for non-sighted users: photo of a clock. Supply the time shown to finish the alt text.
9:31:28
